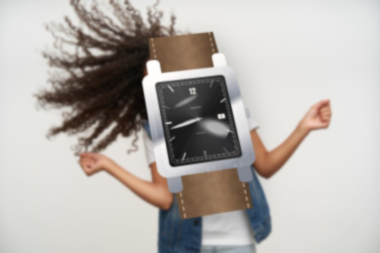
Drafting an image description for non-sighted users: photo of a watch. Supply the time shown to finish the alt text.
8:43
